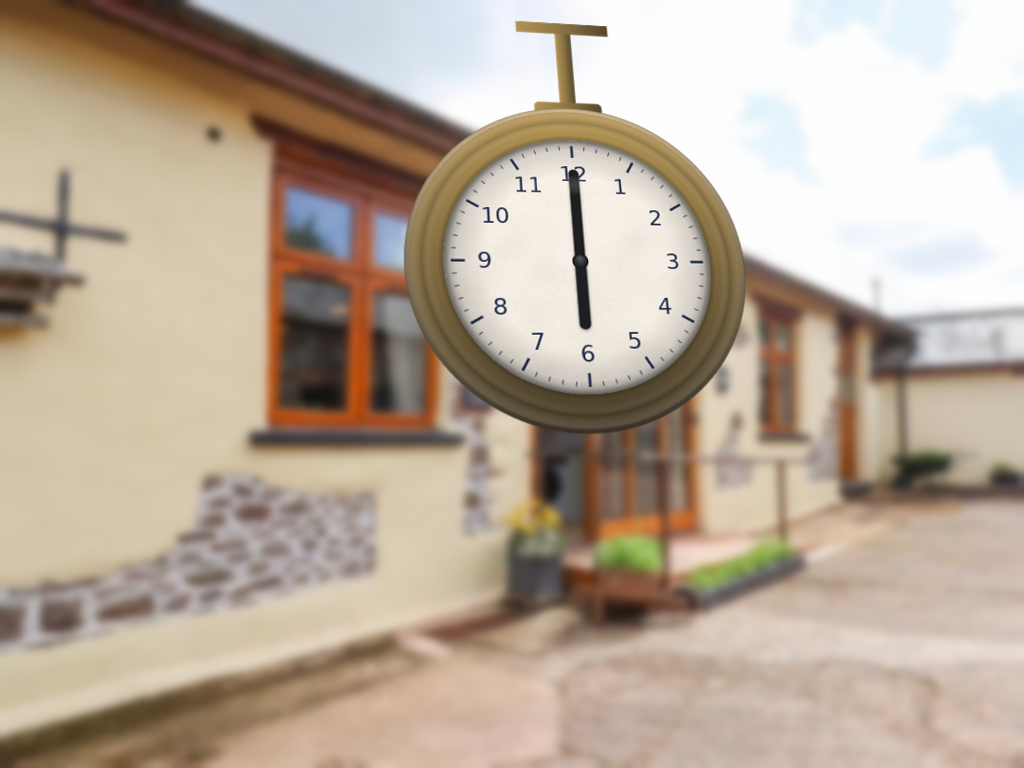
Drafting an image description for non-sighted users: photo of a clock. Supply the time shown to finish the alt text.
6:00
